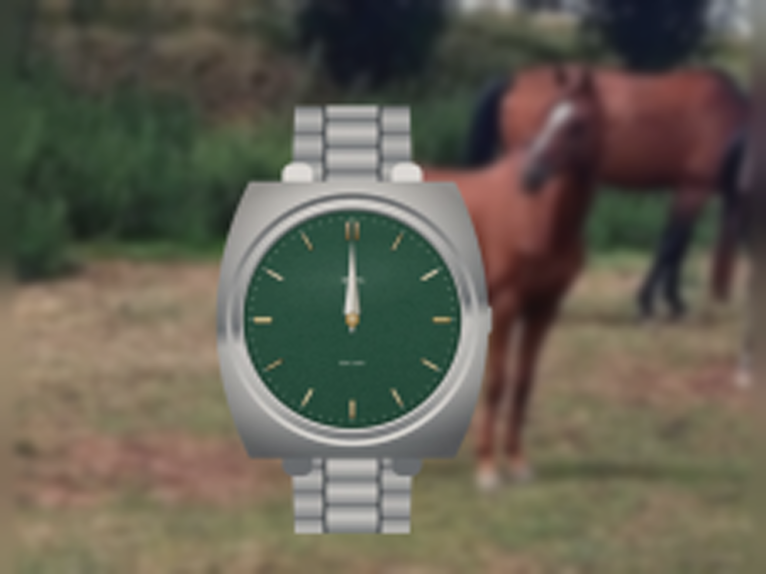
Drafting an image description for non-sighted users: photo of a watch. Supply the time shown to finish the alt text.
12:00
